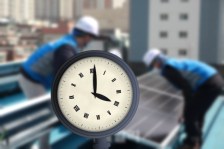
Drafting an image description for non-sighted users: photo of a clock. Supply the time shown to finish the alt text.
4:01
